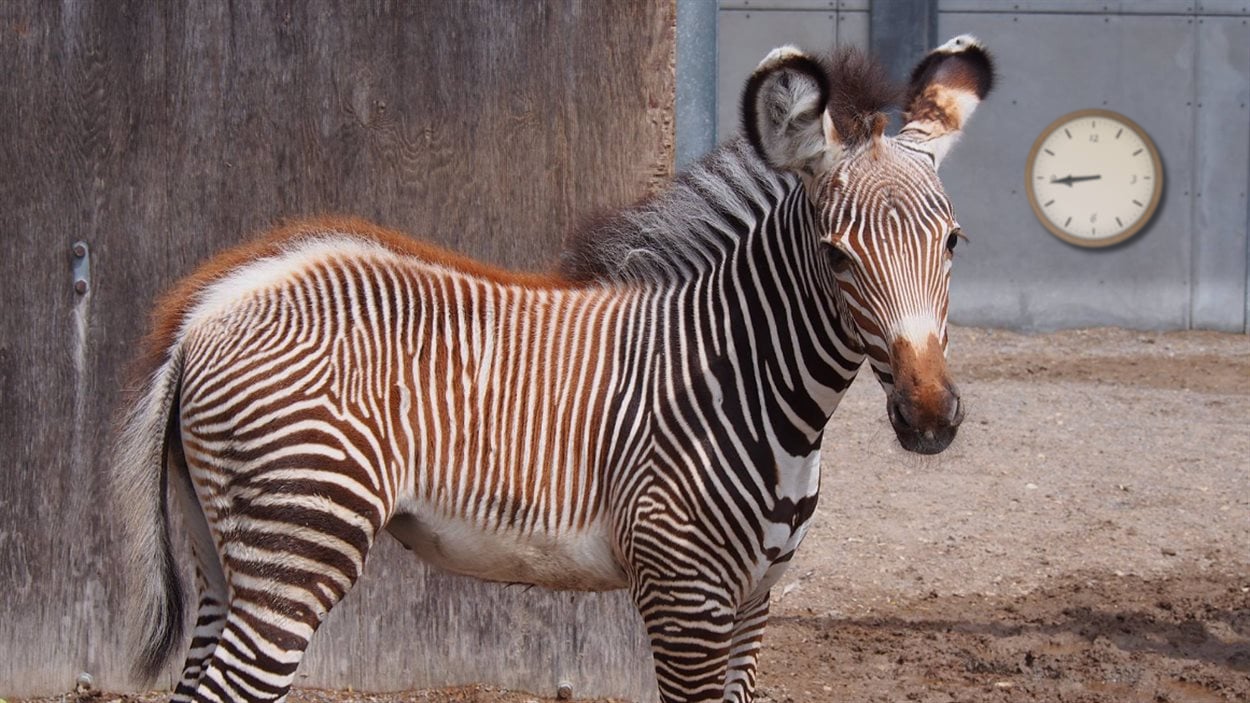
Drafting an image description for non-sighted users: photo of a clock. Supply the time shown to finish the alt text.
8:44
